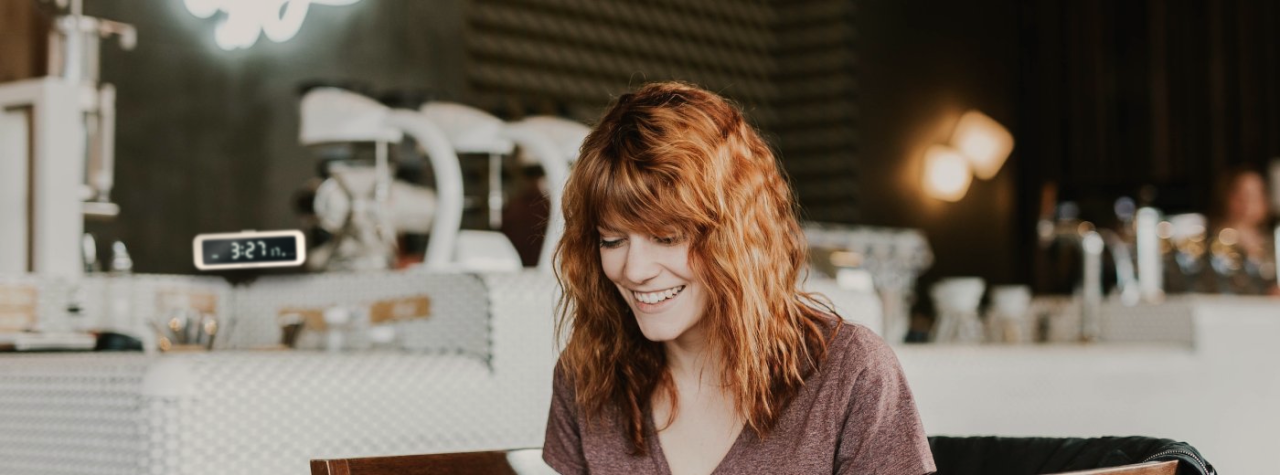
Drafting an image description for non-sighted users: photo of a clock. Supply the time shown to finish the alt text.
3:27
